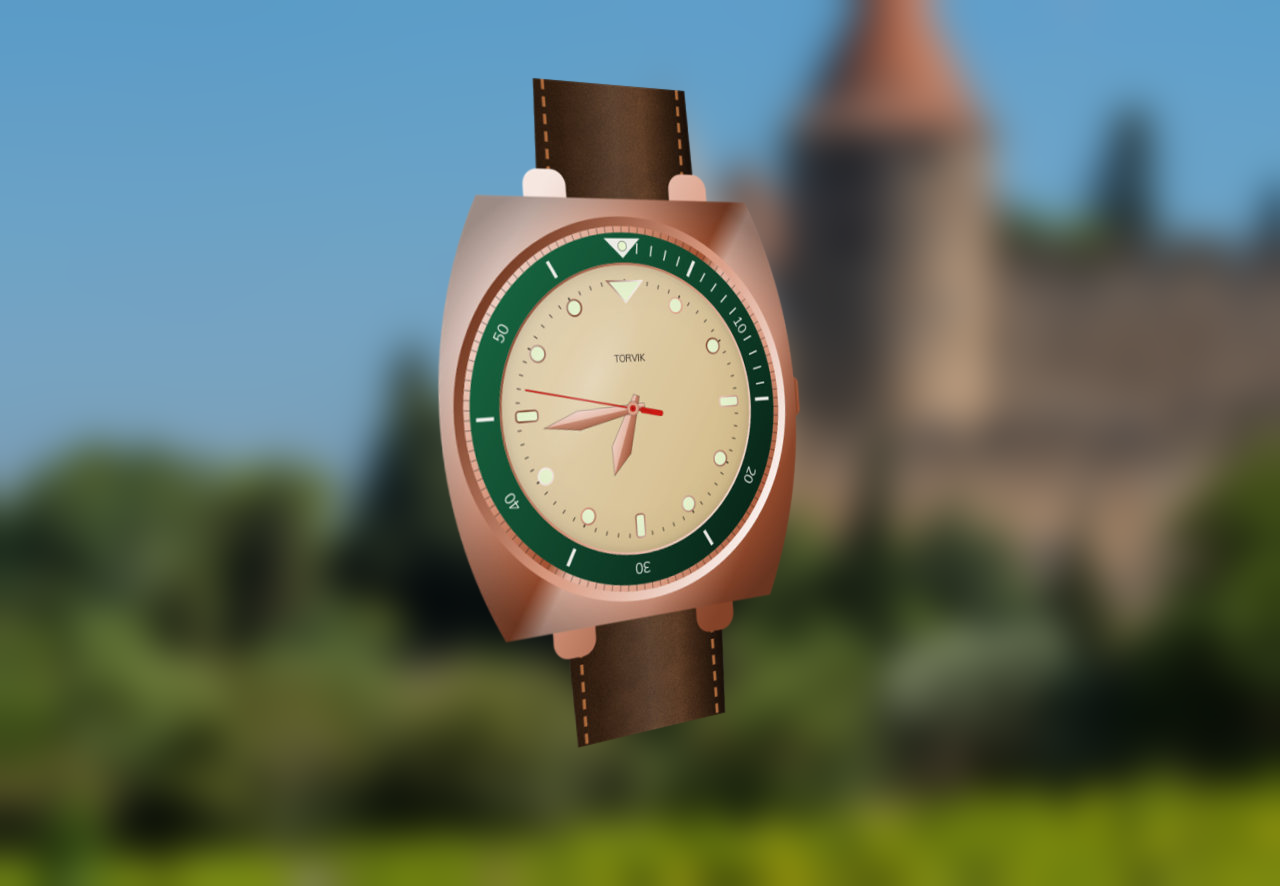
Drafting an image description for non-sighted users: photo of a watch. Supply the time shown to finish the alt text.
6:43:47
